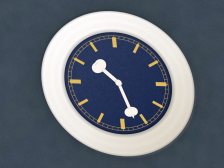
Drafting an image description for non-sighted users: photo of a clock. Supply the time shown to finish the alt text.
10:27
